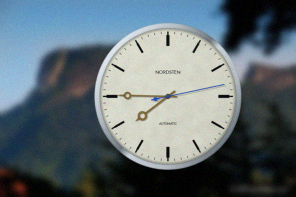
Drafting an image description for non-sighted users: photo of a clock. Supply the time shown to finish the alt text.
7:45:13
